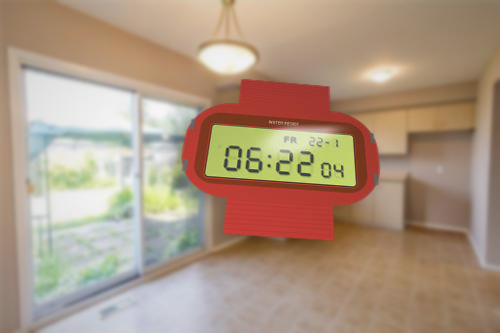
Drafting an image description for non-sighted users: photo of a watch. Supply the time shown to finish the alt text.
6:22:04
